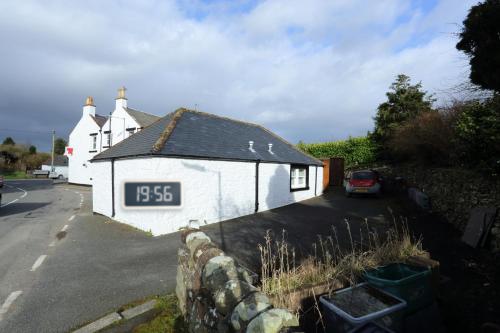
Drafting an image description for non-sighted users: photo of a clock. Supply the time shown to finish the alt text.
19:56
